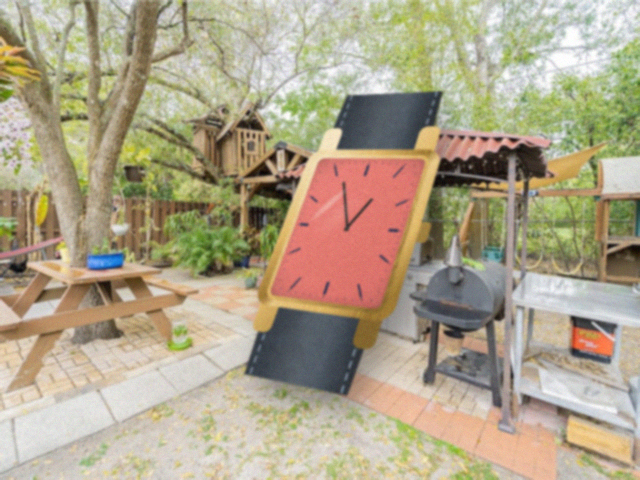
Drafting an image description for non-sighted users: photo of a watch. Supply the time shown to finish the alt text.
12:56
